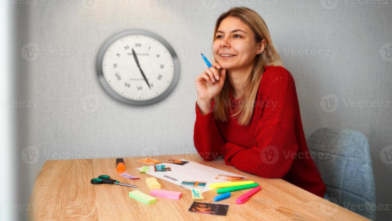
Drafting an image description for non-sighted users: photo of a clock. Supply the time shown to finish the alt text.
11:26
